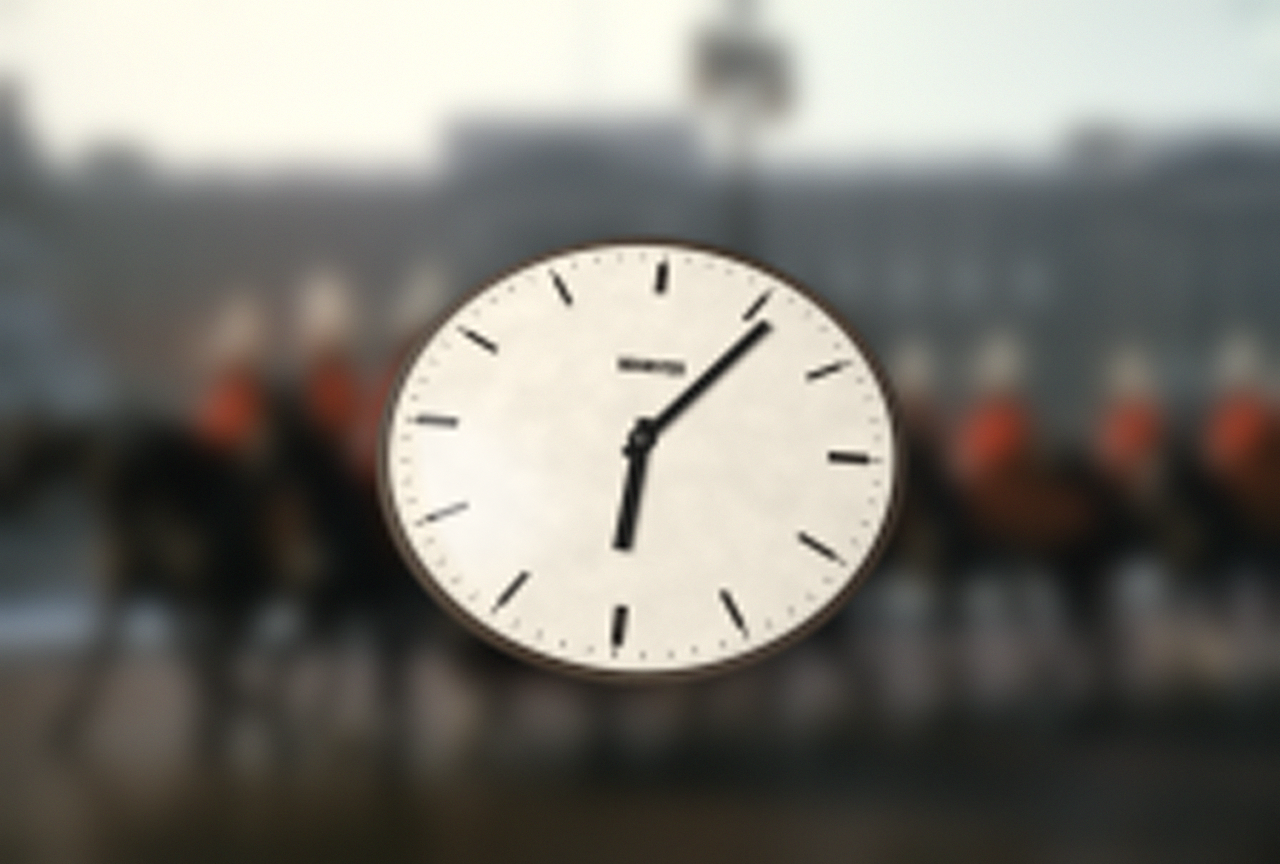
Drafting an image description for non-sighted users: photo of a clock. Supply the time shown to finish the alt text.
6:06
